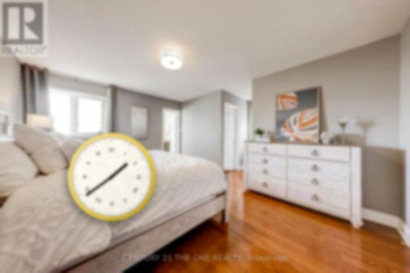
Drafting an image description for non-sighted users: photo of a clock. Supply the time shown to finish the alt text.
1:39
